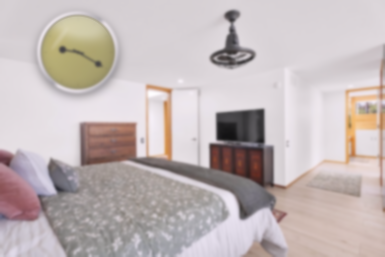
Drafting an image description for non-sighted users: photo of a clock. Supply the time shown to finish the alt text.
9:20
